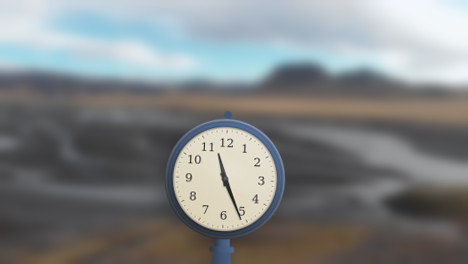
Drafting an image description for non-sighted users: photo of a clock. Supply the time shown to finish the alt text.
11:26
